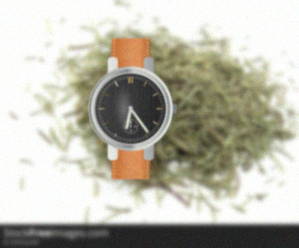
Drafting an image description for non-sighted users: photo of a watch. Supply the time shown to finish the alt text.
6:24
